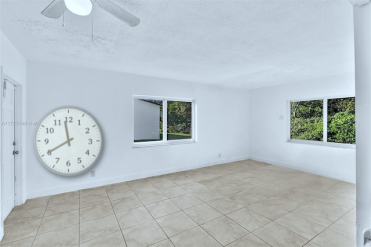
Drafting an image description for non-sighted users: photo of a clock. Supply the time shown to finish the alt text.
11:40
